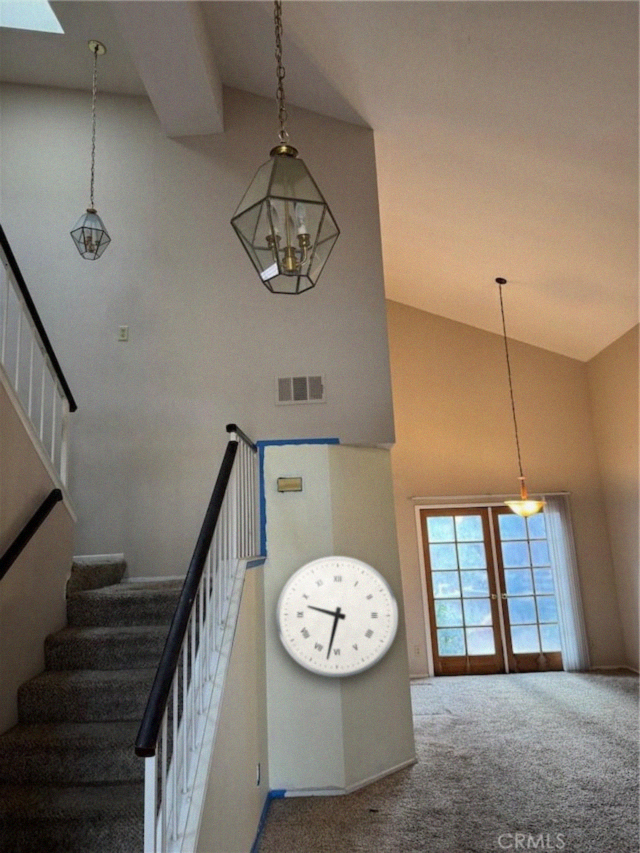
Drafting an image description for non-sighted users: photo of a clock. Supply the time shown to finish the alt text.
9:32
